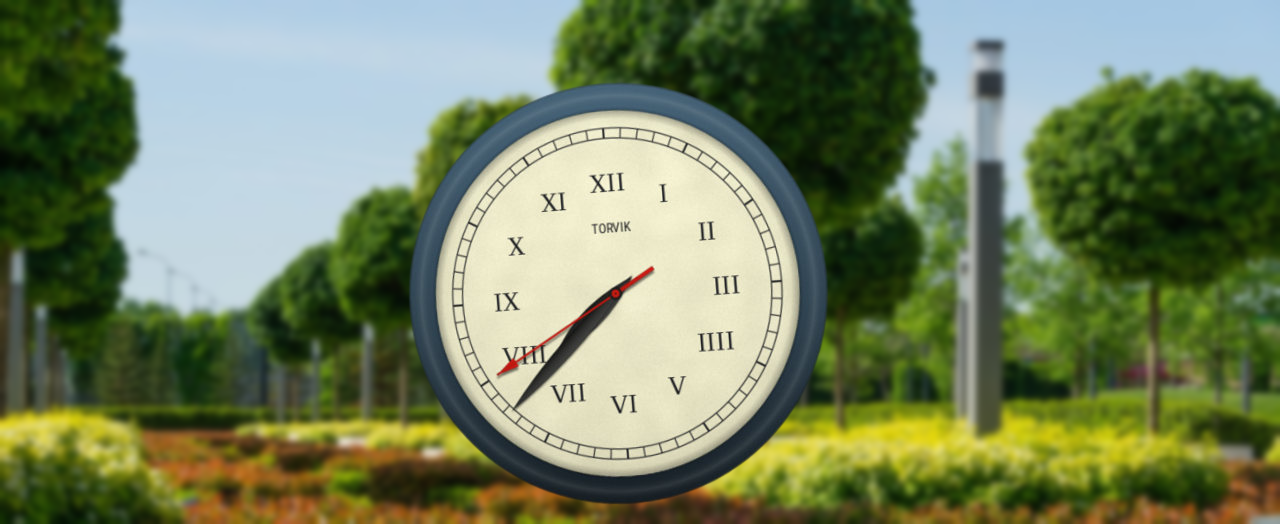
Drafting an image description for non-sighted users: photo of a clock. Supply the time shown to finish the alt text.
7:37:40
